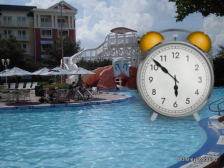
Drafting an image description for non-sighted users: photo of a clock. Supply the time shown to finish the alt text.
5:52
